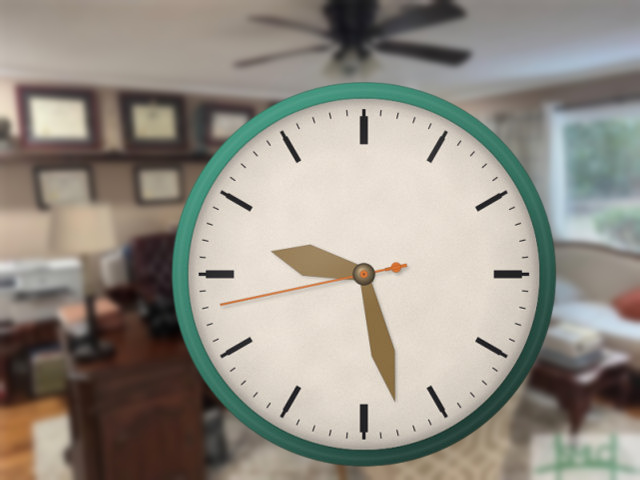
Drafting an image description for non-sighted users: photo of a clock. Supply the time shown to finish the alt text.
9:27:43
